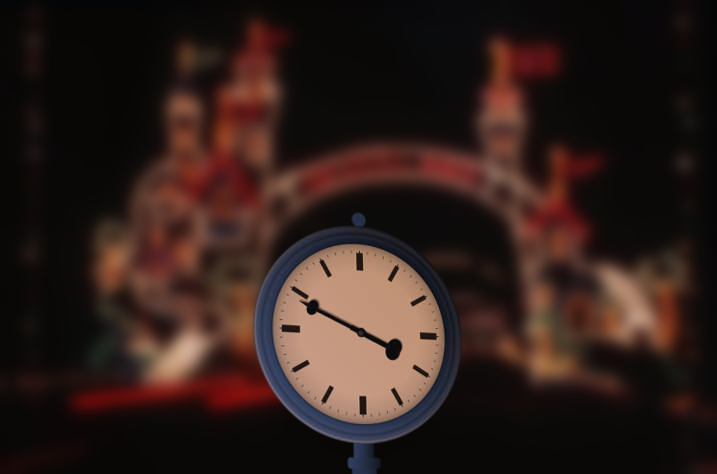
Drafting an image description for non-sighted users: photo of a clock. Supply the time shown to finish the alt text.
3:49
